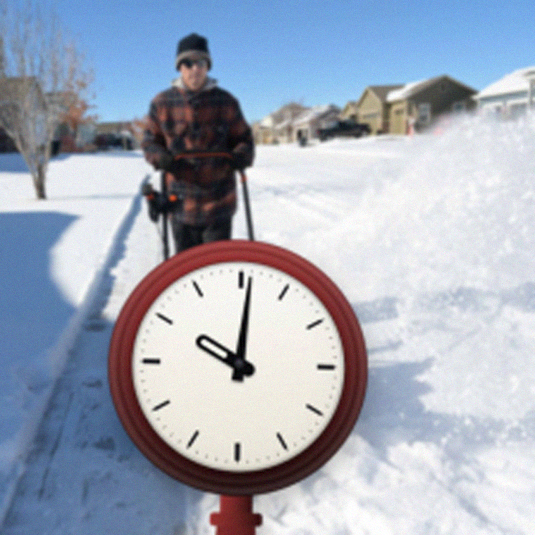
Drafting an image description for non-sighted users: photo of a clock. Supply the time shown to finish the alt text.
10:01
